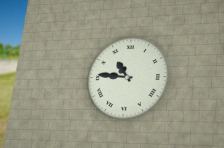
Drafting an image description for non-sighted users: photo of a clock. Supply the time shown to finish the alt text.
10:46
